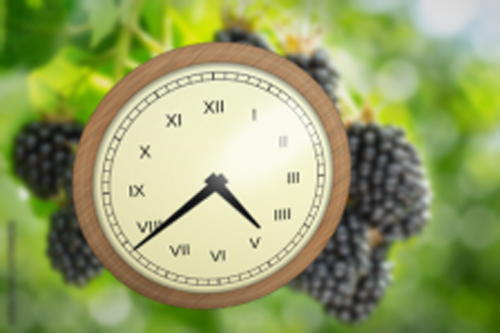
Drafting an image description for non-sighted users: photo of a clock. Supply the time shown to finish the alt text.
4:39
